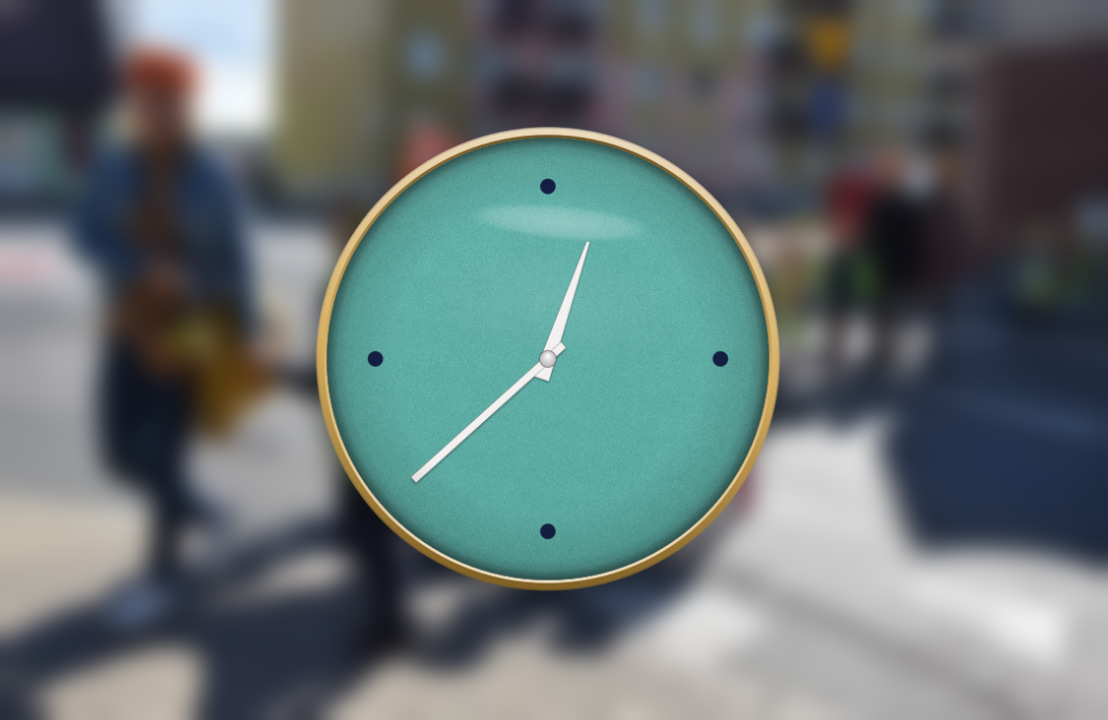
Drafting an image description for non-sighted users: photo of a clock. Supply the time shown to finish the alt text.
12:38
